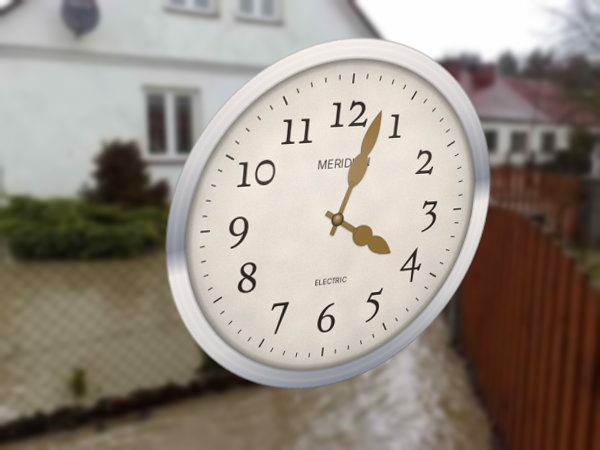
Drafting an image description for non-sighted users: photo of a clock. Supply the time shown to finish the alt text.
4:03
